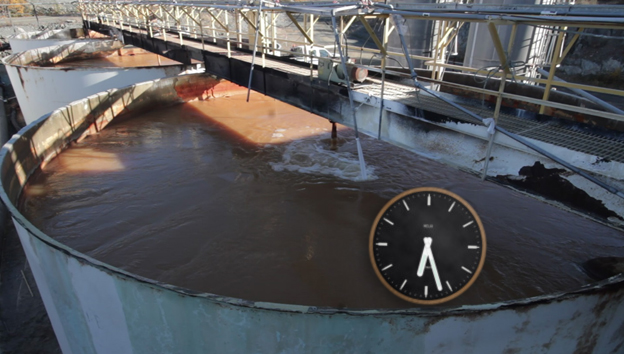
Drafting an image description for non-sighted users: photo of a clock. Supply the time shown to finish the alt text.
6:27
